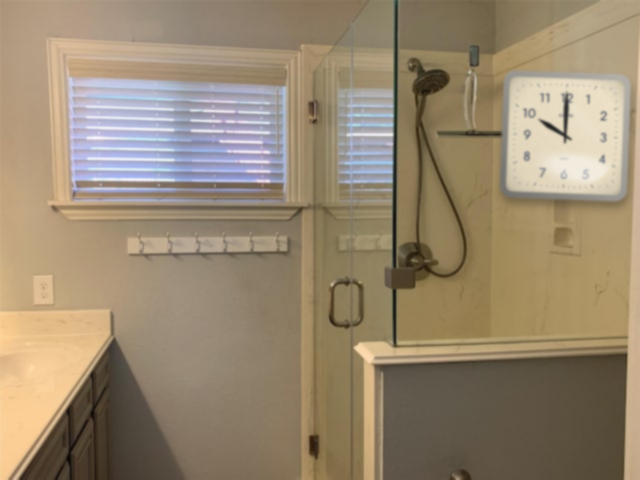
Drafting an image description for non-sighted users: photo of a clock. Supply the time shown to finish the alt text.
10:00
